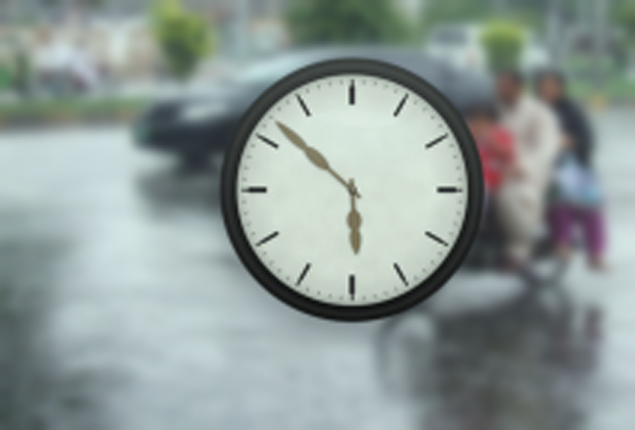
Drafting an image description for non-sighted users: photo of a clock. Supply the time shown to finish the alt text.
5:52
